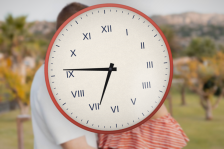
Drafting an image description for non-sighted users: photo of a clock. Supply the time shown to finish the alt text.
6:46
